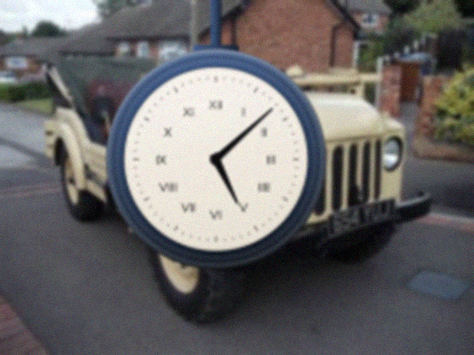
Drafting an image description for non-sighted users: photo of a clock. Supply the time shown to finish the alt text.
5:08
